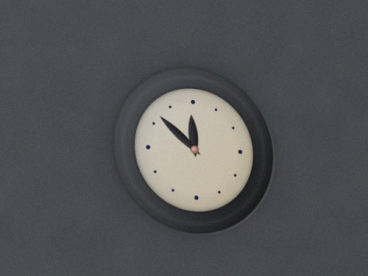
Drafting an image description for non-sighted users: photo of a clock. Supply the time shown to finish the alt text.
11:52
